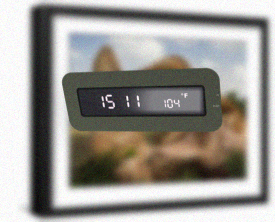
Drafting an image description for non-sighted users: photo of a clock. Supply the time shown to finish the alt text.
15:11
